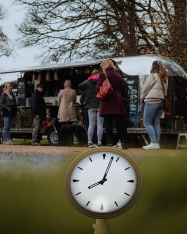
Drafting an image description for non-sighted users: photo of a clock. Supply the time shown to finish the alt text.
8:03
